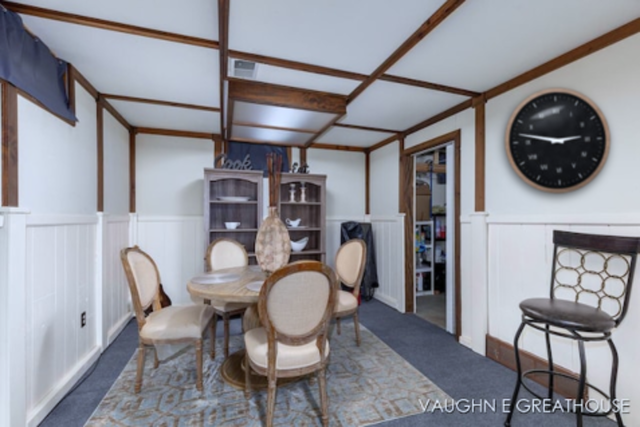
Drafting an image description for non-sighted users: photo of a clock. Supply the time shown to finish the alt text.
2:47
